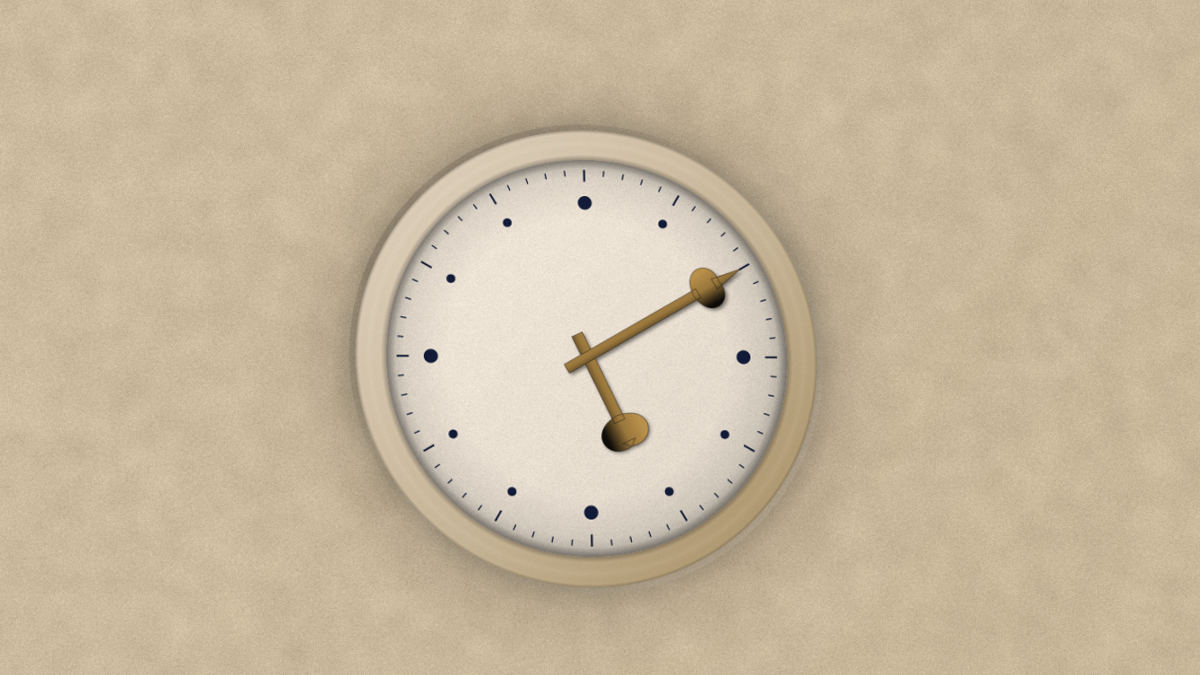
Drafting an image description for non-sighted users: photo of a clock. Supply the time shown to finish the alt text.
5:10
